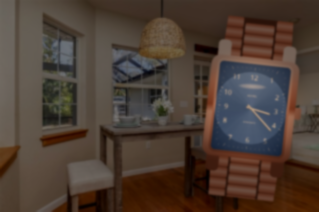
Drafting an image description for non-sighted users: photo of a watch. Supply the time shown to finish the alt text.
3:22
